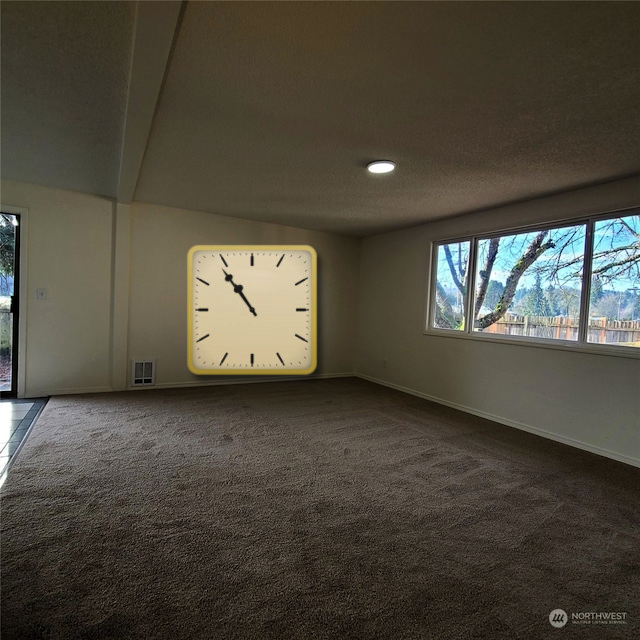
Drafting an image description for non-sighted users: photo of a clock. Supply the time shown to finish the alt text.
10:54
